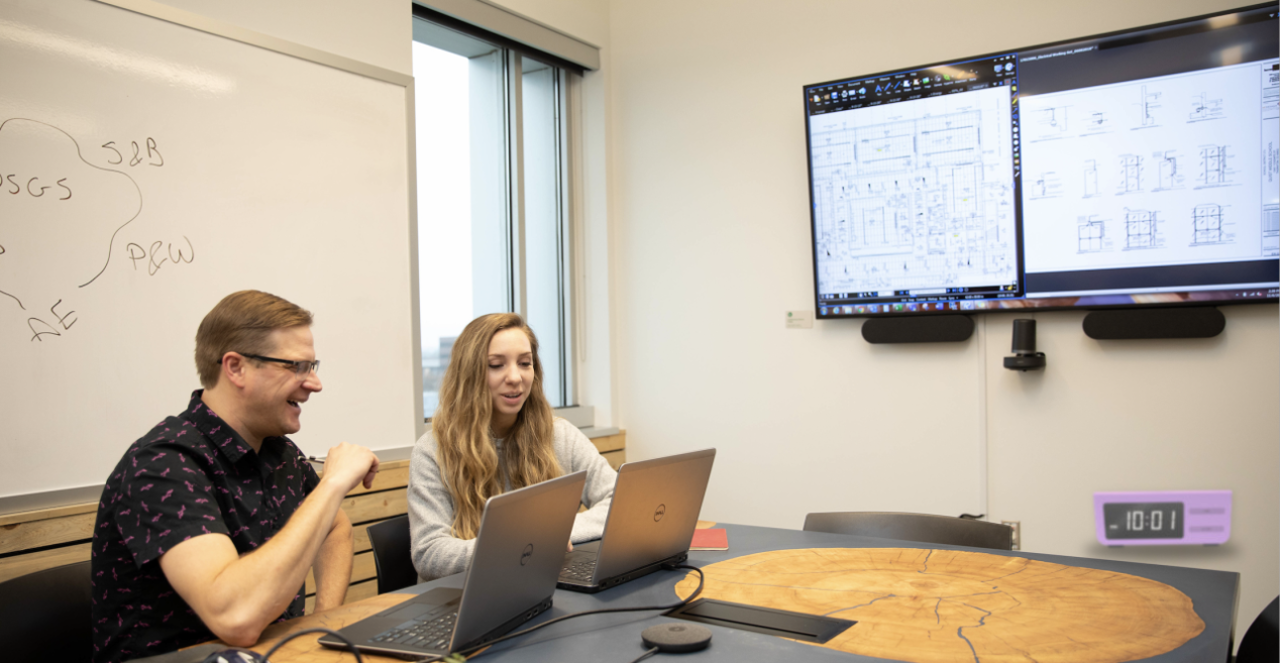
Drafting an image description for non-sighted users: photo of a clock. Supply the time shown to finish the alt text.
10:01
